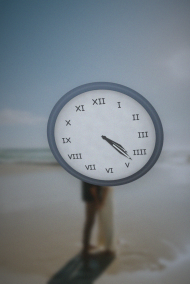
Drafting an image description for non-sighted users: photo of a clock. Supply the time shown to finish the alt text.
4:23
